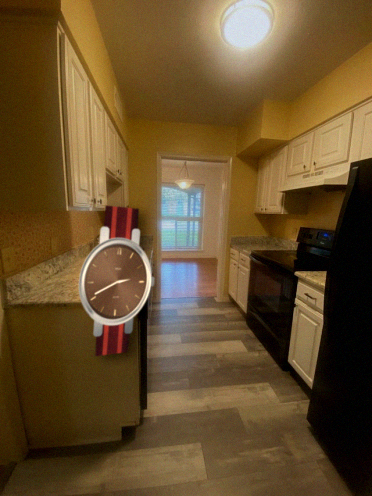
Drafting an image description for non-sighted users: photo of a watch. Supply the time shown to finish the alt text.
2:41
